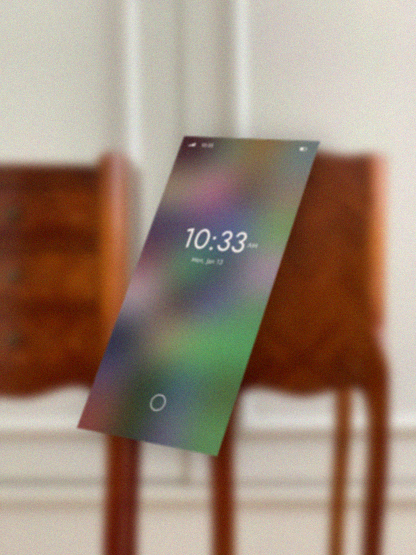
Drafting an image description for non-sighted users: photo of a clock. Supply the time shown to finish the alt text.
10:33
